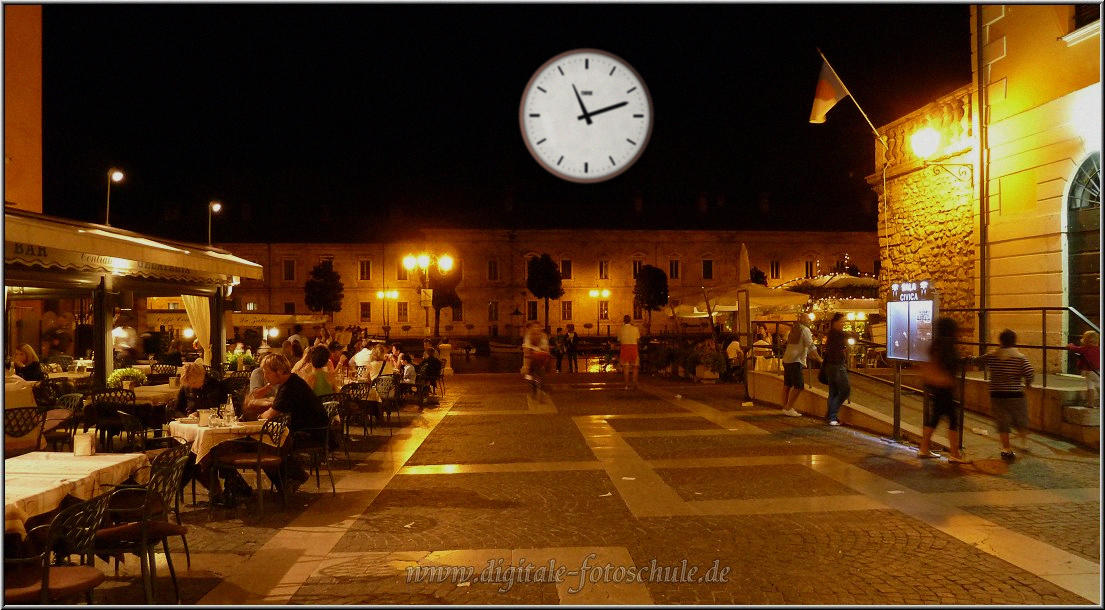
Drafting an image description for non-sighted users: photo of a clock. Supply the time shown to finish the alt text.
11:12
